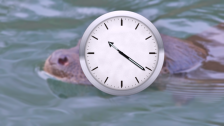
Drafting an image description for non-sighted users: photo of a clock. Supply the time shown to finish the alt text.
10:21
